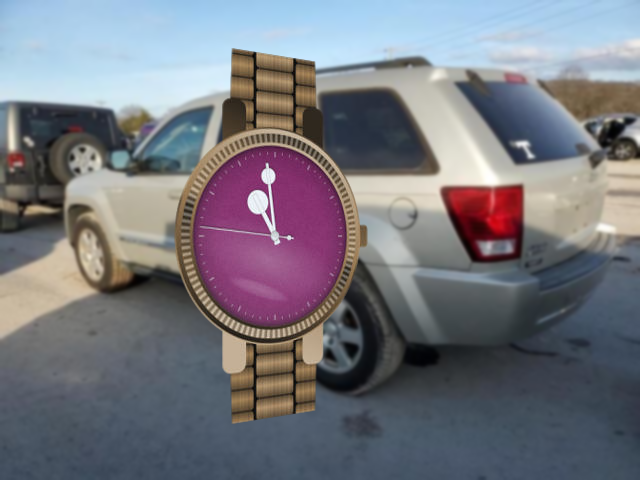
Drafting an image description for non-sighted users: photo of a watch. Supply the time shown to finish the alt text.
10:58:46
